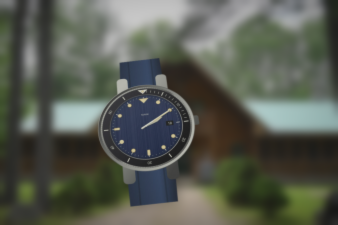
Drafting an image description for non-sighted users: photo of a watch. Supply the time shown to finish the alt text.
2:10
